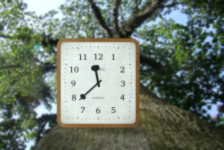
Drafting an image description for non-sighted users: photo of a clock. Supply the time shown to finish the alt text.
11:38
